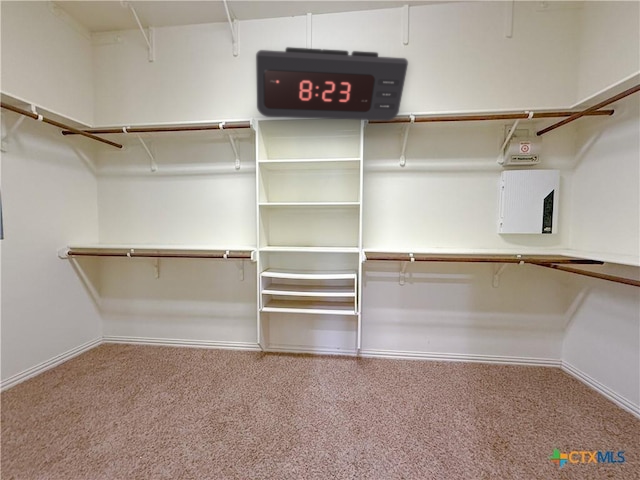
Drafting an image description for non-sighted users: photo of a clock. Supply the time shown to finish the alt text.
8:23
